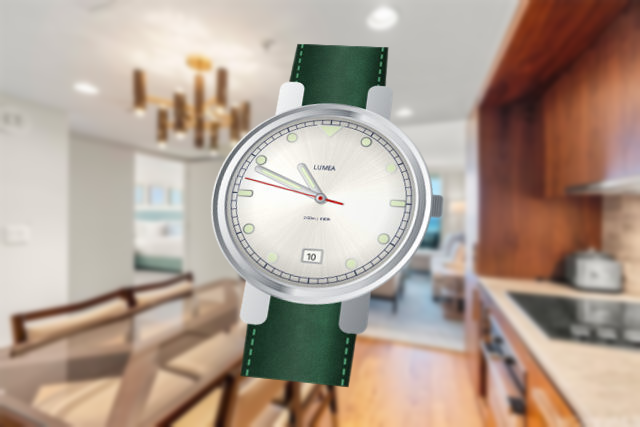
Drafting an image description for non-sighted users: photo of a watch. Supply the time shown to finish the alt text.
10:48:47
